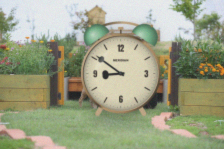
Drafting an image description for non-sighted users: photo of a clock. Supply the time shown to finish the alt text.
8:51
